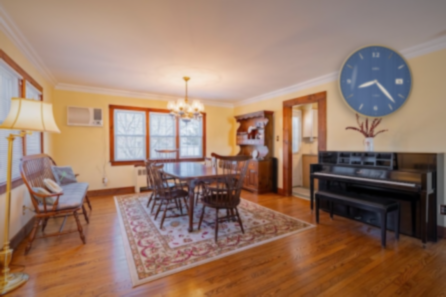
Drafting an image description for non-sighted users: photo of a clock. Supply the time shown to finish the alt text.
8:23
